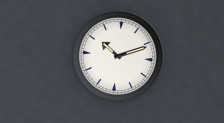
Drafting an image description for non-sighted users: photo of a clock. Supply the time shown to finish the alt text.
10:11
